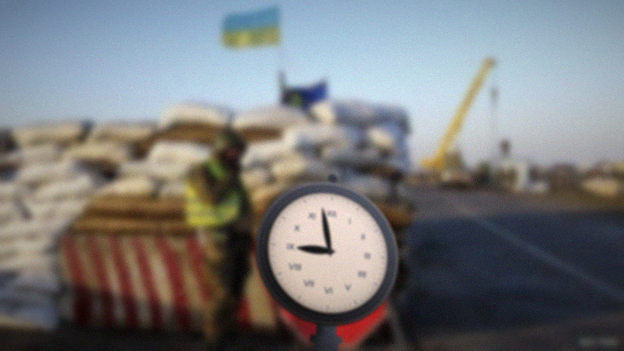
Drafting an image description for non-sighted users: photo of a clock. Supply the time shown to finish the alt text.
8:58
